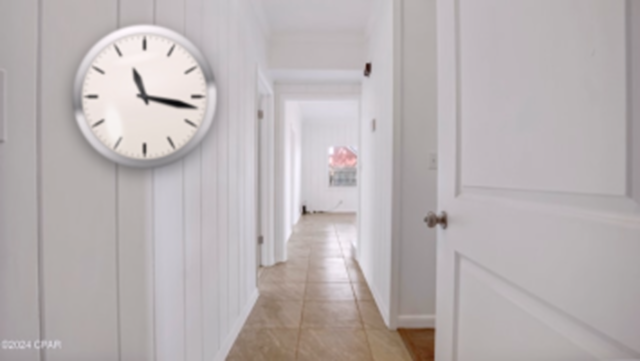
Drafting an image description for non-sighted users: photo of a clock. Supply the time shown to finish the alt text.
11:17
